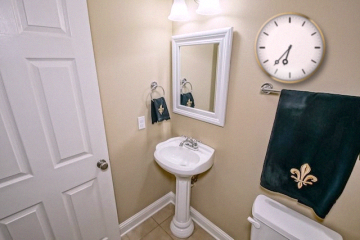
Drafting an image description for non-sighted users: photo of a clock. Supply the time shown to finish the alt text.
6:37
